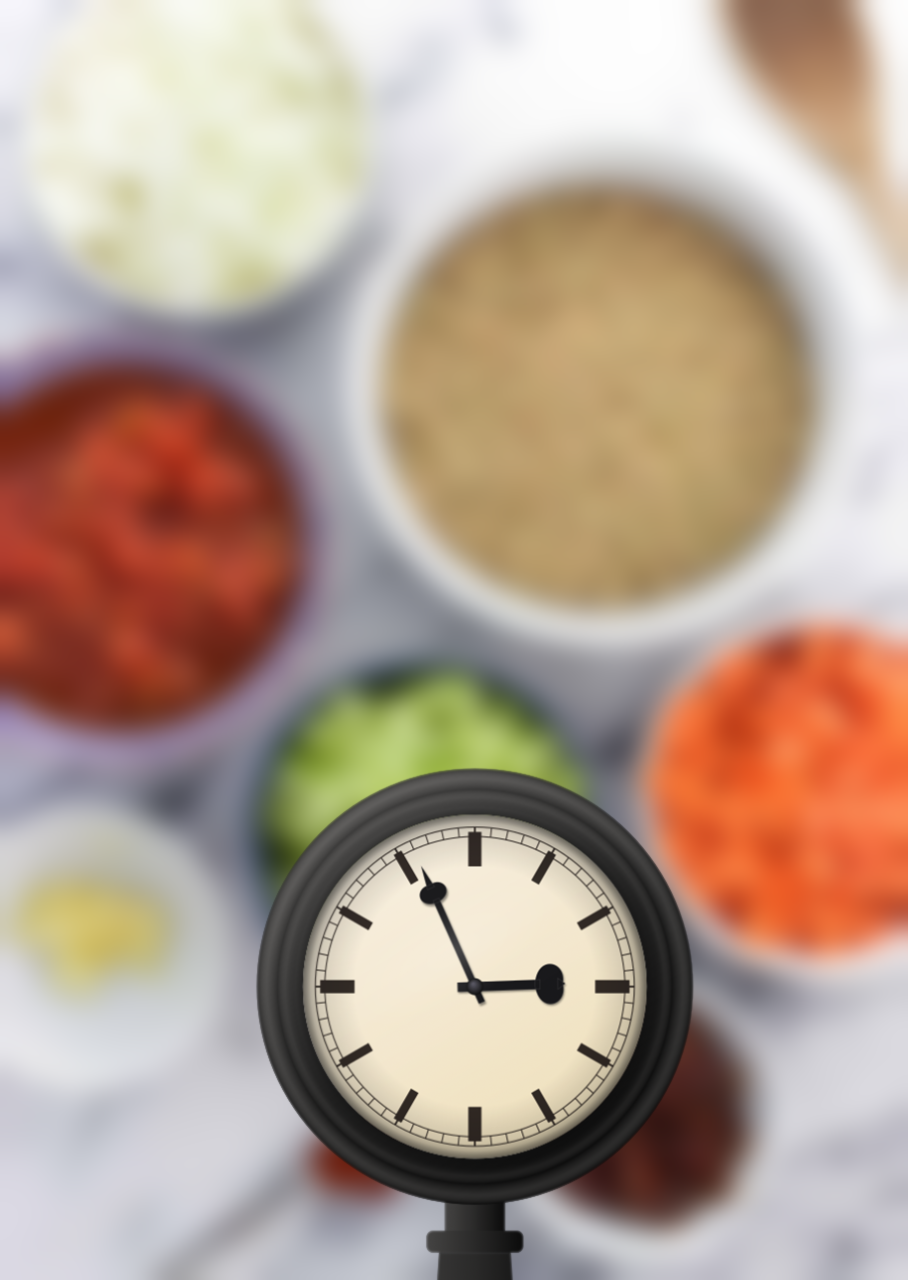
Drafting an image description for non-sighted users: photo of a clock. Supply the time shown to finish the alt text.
2:56
